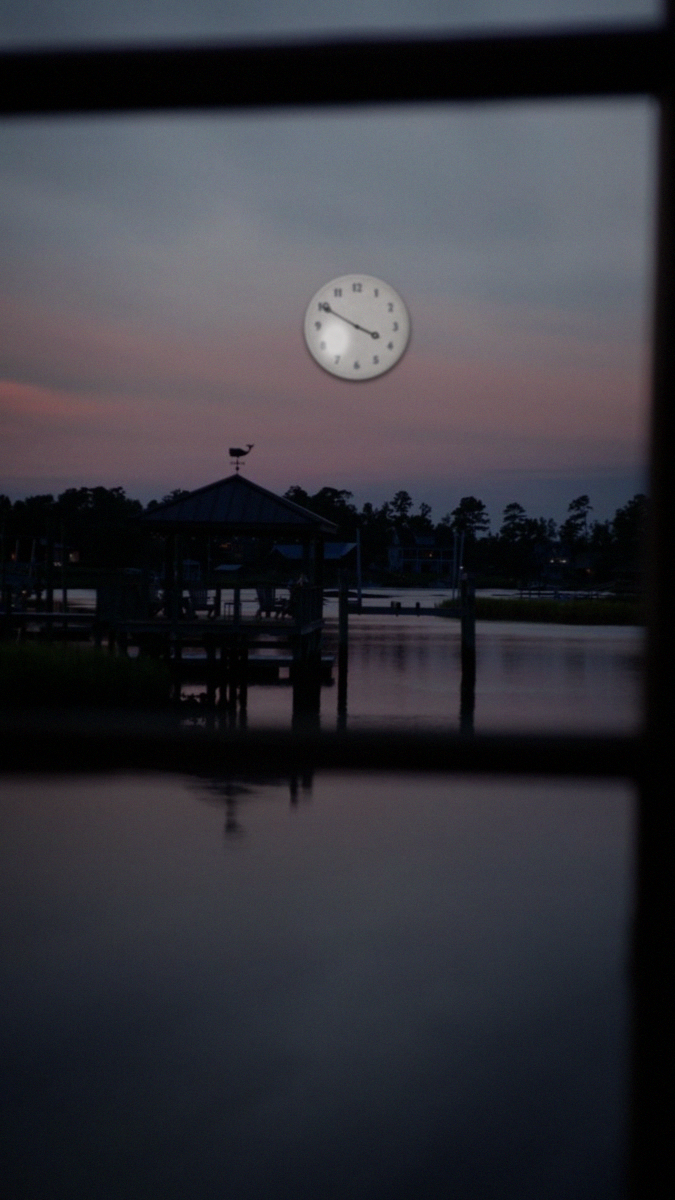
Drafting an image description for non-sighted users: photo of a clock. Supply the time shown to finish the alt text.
3:50
